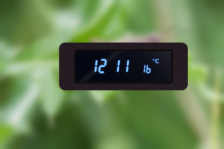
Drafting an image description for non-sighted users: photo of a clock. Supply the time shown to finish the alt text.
12:11
